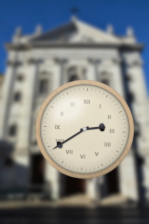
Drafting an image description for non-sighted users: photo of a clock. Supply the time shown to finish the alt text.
2:39
